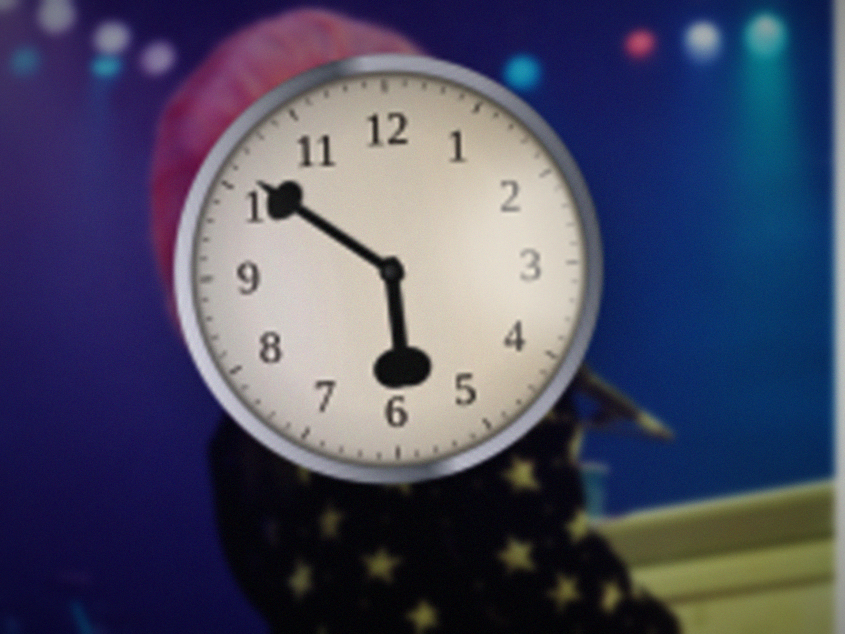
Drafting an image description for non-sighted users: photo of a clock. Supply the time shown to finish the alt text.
5:51
